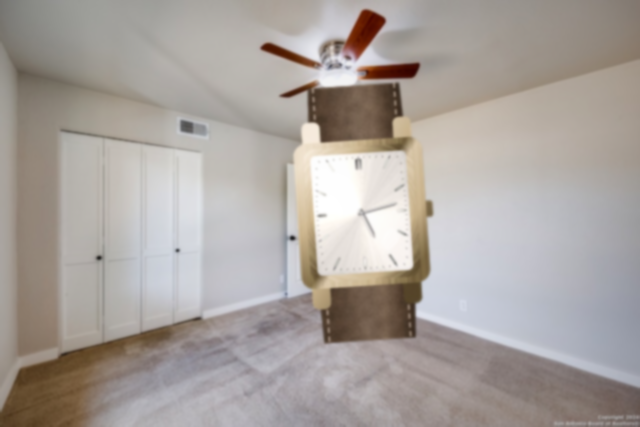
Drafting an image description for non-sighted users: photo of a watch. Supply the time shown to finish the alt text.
5:13
